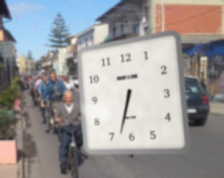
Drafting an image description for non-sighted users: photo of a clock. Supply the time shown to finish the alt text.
6:33
